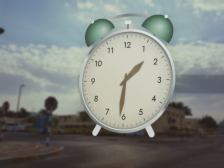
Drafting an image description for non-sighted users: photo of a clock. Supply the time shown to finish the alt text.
1:31
